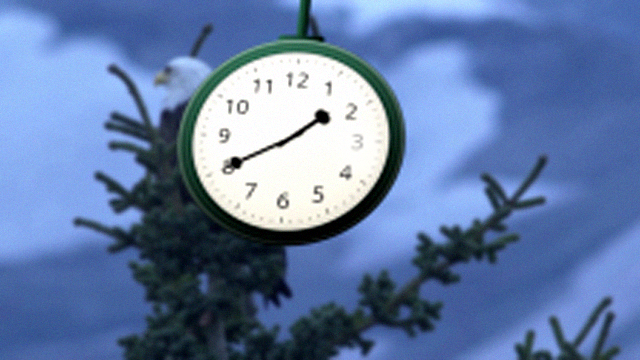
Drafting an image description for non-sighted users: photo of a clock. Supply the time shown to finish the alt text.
1:40
